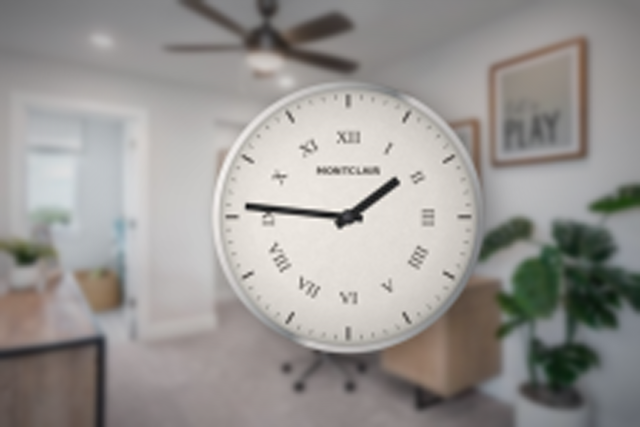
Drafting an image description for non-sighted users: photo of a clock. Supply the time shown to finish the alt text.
1:46
